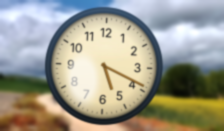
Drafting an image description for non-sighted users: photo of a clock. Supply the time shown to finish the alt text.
5:19
